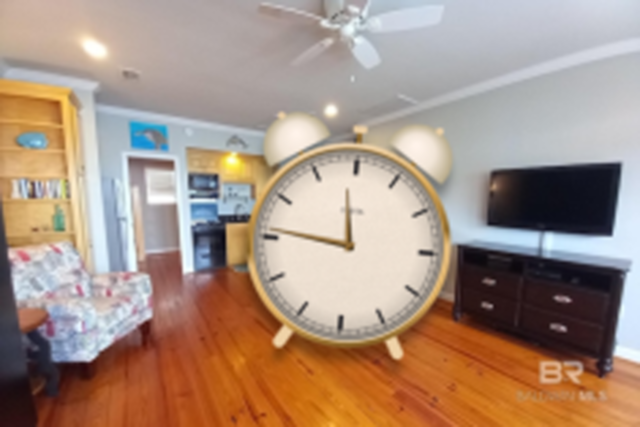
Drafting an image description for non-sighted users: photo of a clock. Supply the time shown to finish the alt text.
11:46
